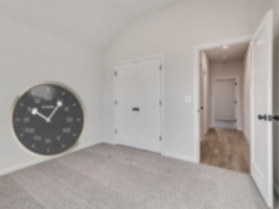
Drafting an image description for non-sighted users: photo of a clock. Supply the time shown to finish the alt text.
10:06
